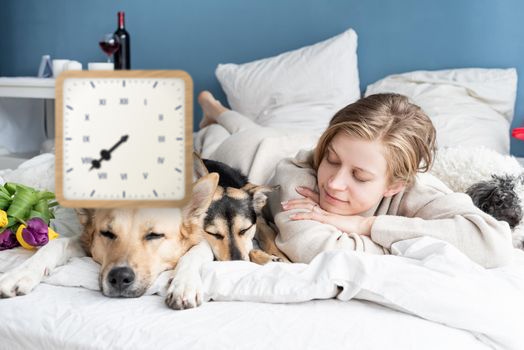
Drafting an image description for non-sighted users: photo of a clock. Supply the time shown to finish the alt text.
7:38
